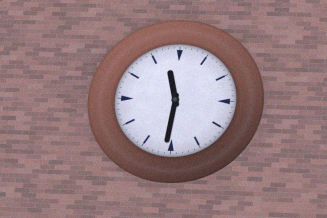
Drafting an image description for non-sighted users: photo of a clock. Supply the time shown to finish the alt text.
11:31
